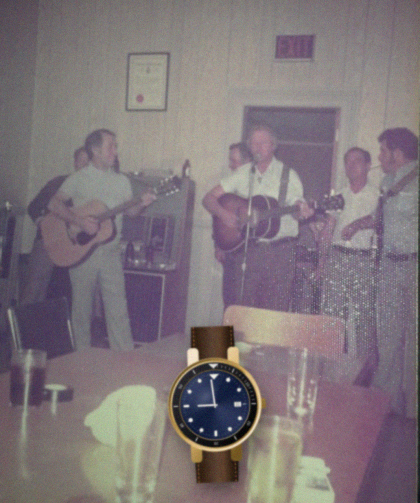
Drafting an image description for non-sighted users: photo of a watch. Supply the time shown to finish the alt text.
8:59
